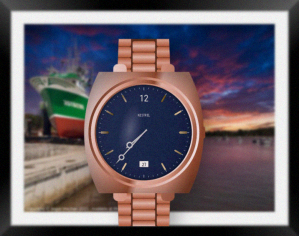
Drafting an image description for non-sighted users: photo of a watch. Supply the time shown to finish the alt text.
7:37
